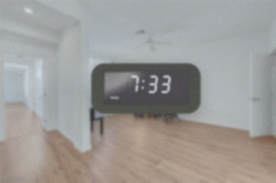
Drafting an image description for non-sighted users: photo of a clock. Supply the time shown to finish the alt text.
7:33
